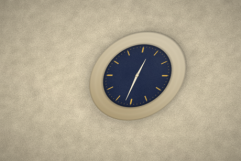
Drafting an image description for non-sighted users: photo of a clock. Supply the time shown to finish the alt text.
12:32
